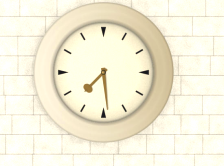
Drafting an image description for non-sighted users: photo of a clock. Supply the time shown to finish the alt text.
7:29
